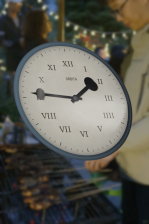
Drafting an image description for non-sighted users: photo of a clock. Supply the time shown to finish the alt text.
1:46
